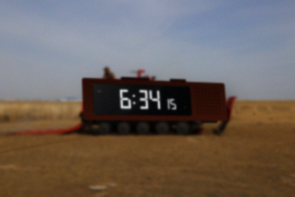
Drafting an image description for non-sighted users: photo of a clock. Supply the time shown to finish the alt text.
6:34
